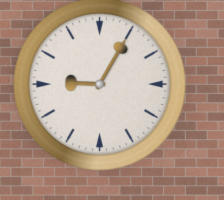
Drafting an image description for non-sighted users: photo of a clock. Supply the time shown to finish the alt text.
9:05
